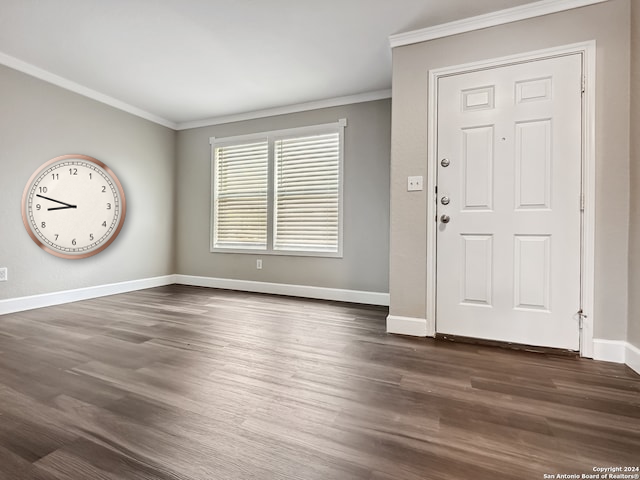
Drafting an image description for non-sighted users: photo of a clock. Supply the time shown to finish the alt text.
8:48
